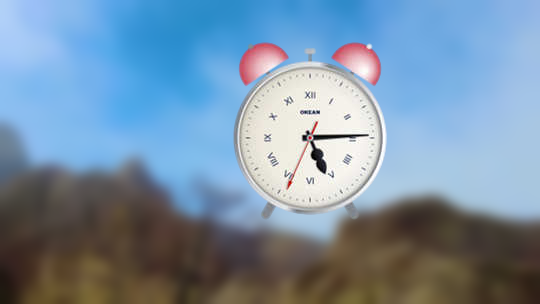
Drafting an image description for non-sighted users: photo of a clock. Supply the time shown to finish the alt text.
5:14:34
